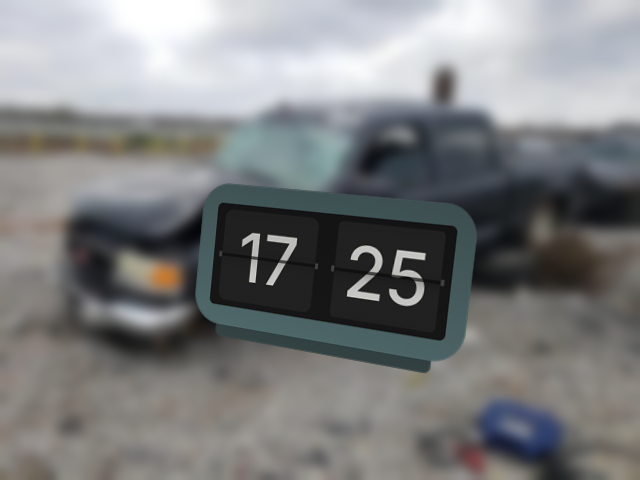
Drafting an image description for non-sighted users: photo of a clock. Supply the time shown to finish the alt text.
17:25
